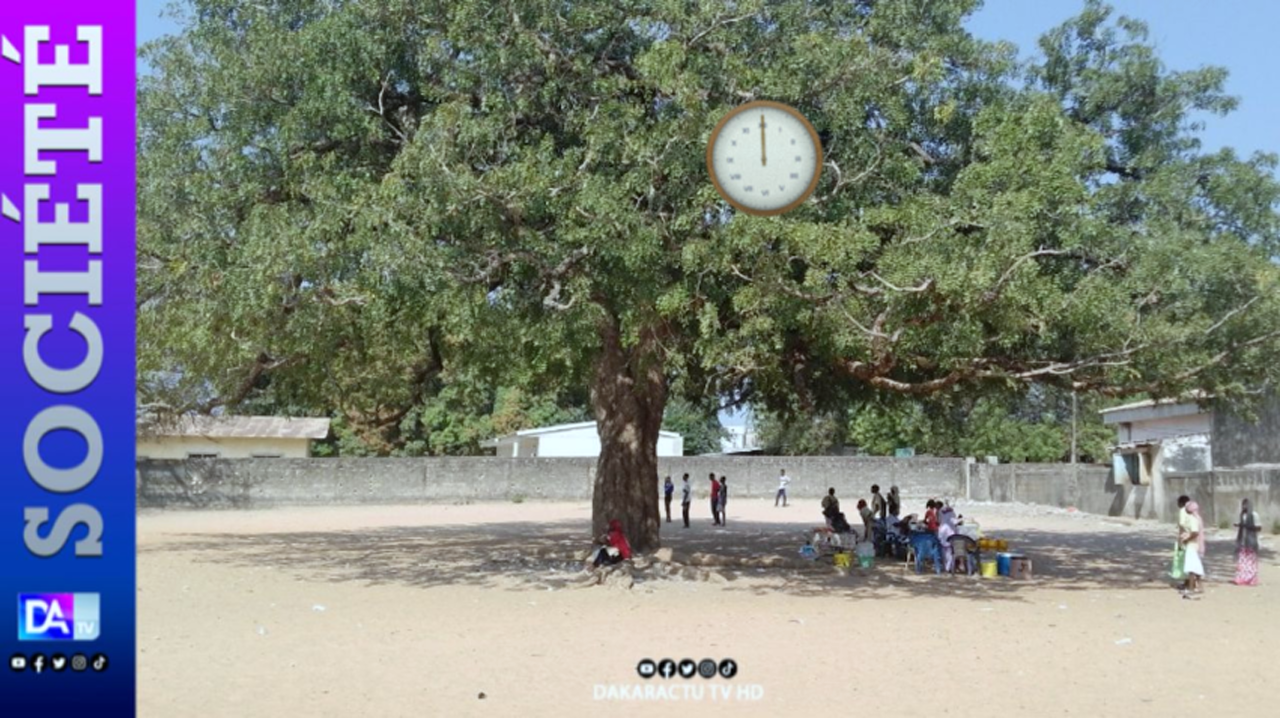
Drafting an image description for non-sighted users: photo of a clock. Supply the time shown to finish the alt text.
12:00
